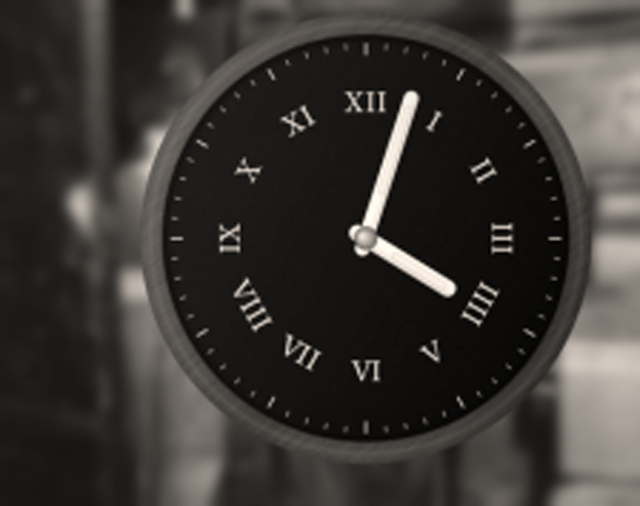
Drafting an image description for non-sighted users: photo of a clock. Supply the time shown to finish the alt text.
4:03
